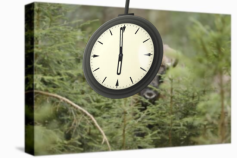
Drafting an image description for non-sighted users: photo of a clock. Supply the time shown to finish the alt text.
5:59
